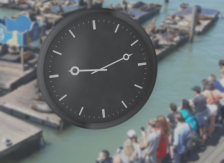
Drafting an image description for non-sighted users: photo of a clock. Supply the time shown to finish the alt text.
9:12
